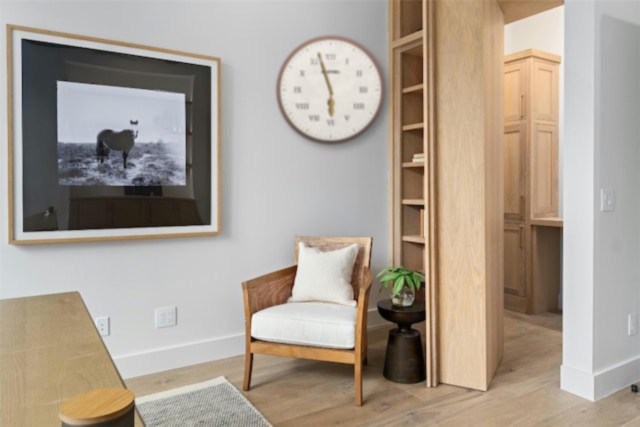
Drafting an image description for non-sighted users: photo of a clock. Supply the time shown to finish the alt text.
5:57
